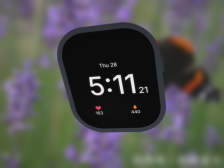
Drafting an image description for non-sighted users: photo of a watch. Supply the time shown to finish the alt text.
5:11:21
